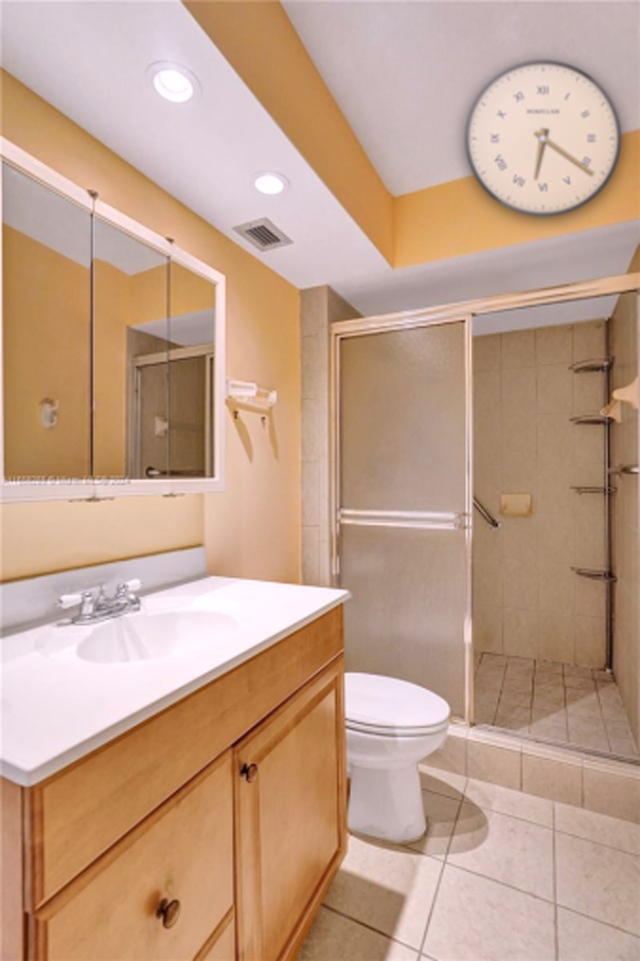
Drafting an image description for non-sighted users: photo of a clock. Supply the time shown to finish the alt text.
6:21
